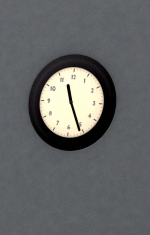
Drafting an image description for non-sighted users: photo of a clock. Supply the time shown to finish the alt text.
11:26
